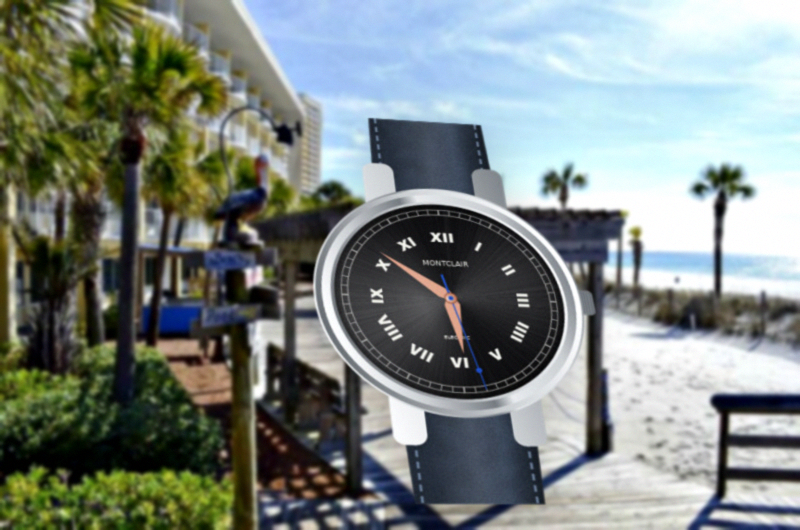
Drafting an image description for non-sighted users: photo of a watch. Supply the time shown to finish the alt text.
5:51:28
